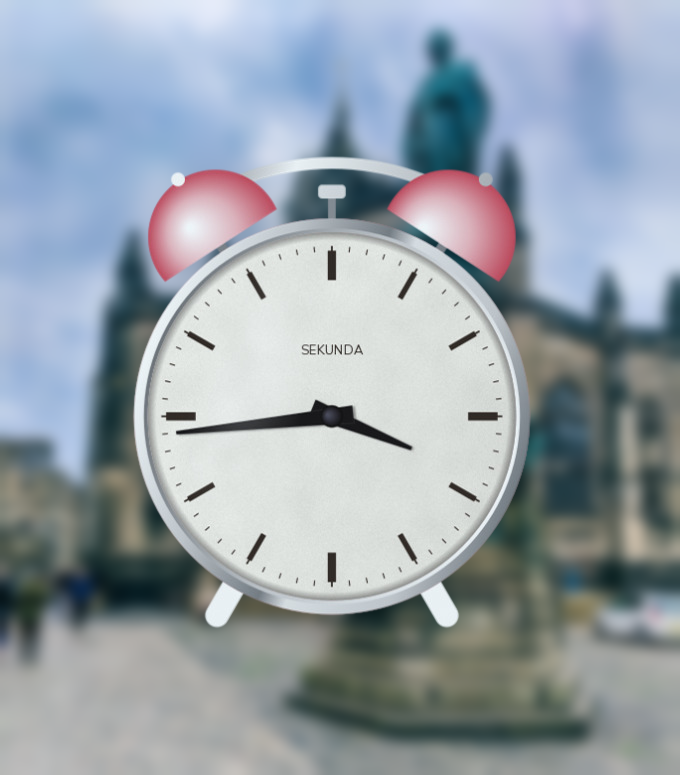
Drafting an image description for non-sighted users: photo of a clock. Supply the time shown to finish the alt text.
3:44
